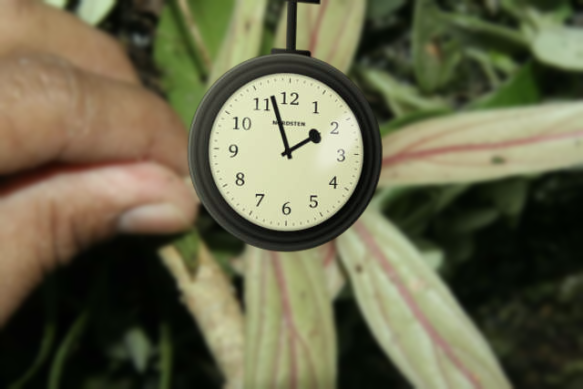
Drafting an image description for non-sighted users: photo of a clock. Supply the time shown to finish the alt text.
1:57
